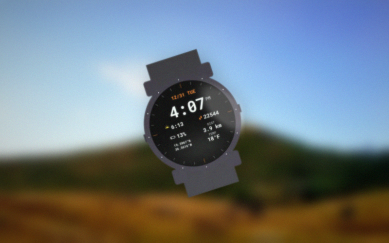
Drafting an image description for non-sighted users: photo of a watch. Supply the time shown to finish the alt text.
4:07
